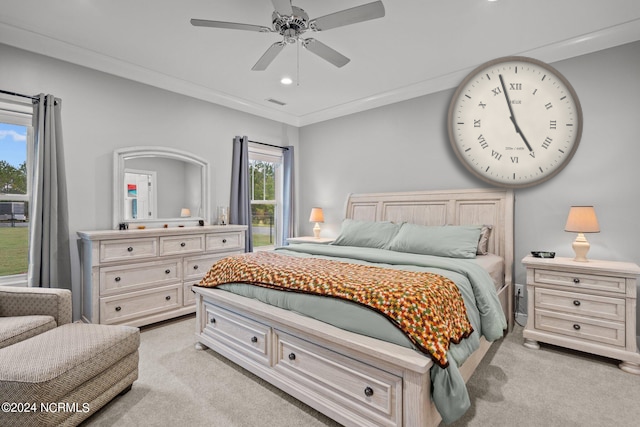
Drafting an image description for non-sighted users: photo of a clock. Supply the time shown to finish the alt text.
4:57
